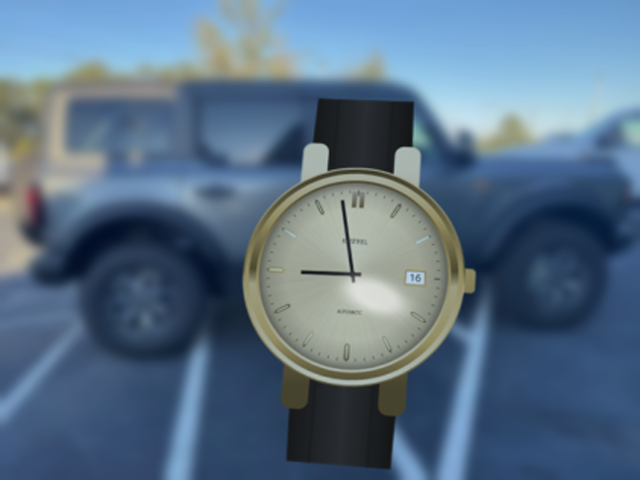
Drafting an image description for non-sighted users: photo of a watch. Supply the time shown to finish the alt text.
8:58
